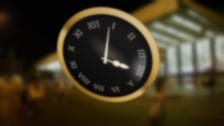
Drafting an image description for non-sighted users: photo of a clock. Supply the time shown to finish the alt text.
4:04
